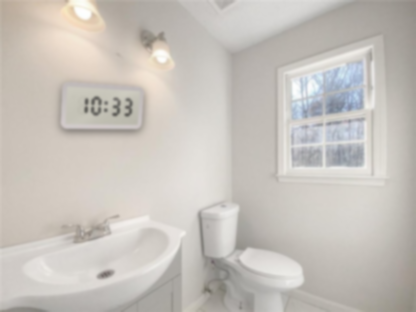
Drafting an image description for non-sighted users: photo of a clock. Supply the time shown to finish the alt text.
10:33
